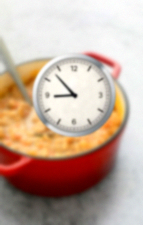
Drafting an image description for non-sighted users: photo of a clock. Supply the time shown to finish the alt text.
8:53
